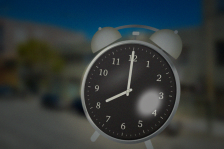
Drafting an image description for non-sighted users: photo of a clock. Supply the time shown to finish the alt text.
8:00
